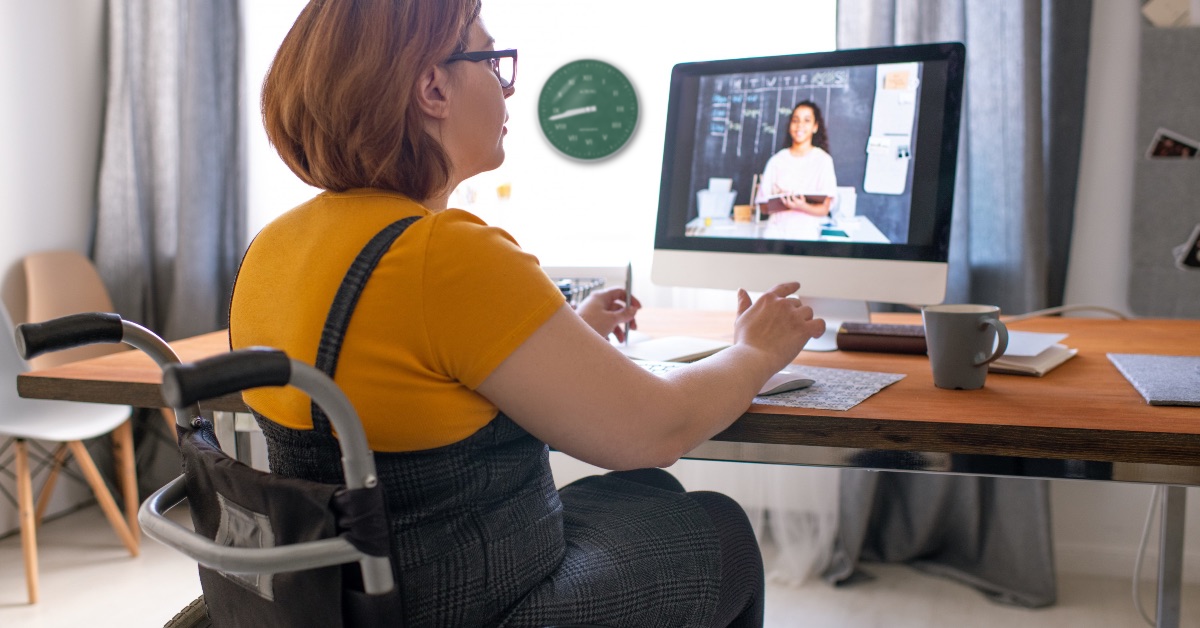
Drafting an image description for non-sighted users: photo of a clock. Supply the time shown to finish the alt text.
8:43
